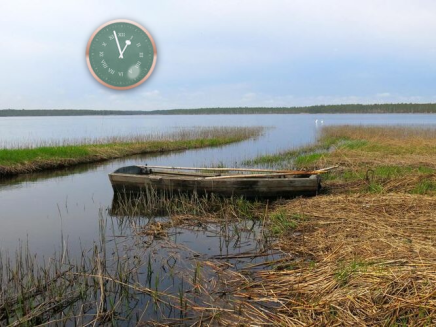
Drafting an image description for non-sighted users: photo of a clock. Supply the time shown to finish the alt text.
12:57
